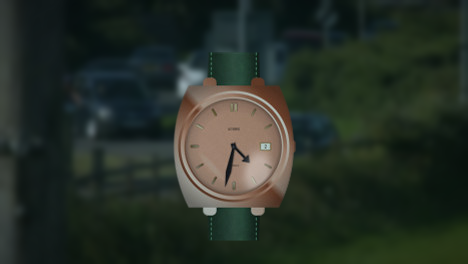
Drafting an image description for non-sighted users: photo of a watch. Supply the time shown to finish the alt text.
4:32
